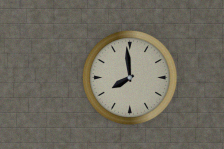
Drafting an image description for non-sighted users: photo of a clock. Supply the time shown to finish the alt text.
7:59
